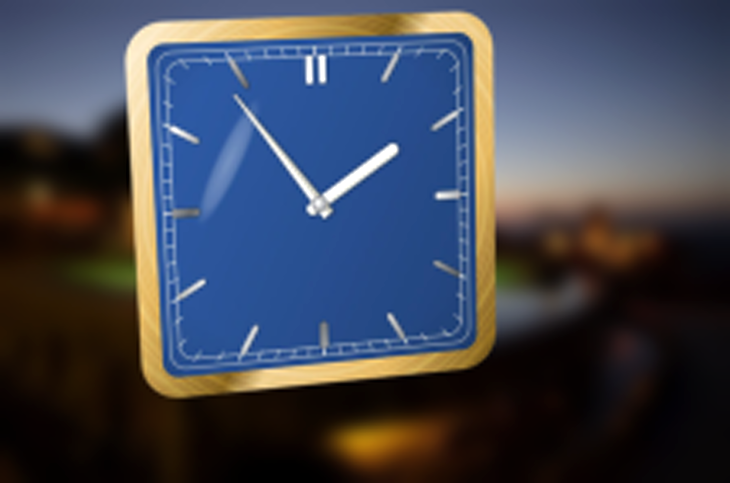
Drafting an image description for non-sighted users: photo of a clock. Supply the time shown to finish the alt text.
1:54
